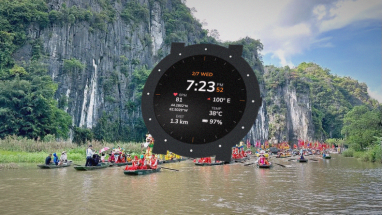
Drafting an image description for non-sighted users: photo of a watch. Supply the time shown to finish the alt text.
7:23
